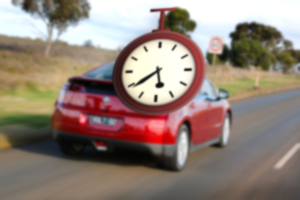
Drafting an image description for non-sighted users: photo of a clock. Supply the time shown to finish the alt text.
5:39
